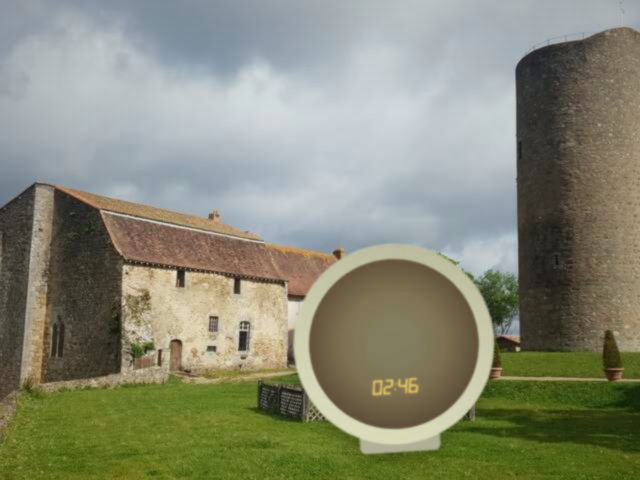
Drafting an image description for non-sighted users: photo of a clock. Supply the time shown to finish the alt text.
2:46
